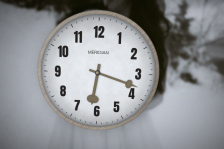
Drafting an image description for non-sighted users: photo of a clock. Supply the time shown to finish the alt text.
6:18
